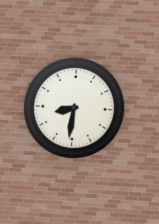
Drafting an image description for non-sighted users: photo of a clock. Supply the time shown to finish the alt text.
8:31
